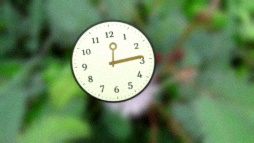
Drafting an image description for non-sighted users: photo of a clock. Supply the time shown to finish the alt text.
12:14
